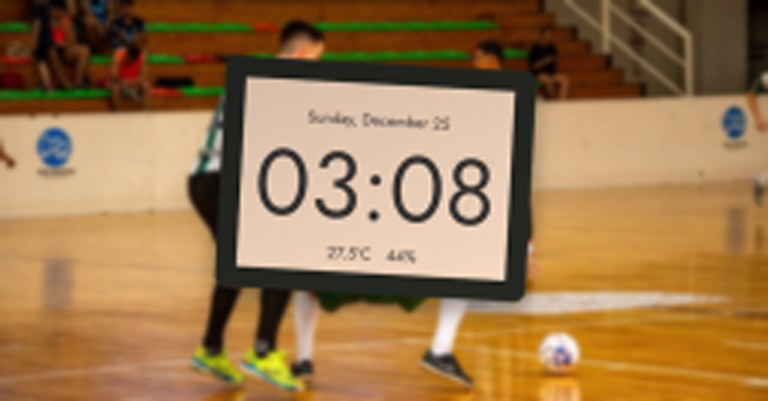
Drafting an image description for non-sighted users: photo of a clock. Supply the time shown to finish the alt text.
3:08
